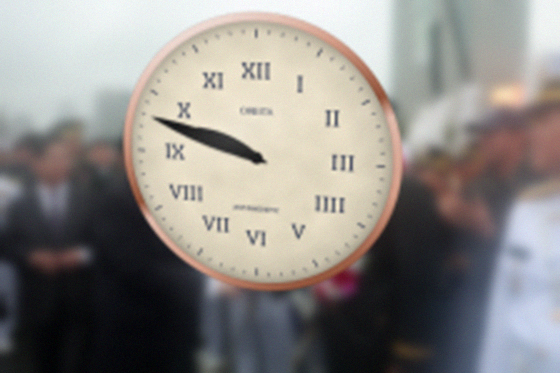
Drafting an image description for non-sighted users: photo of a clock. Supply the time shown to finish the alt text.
9:48
